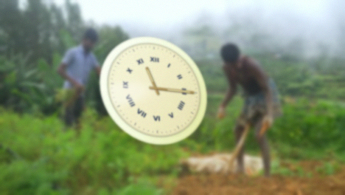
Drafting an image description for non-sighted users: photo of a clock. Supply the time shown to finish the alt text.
11:15
